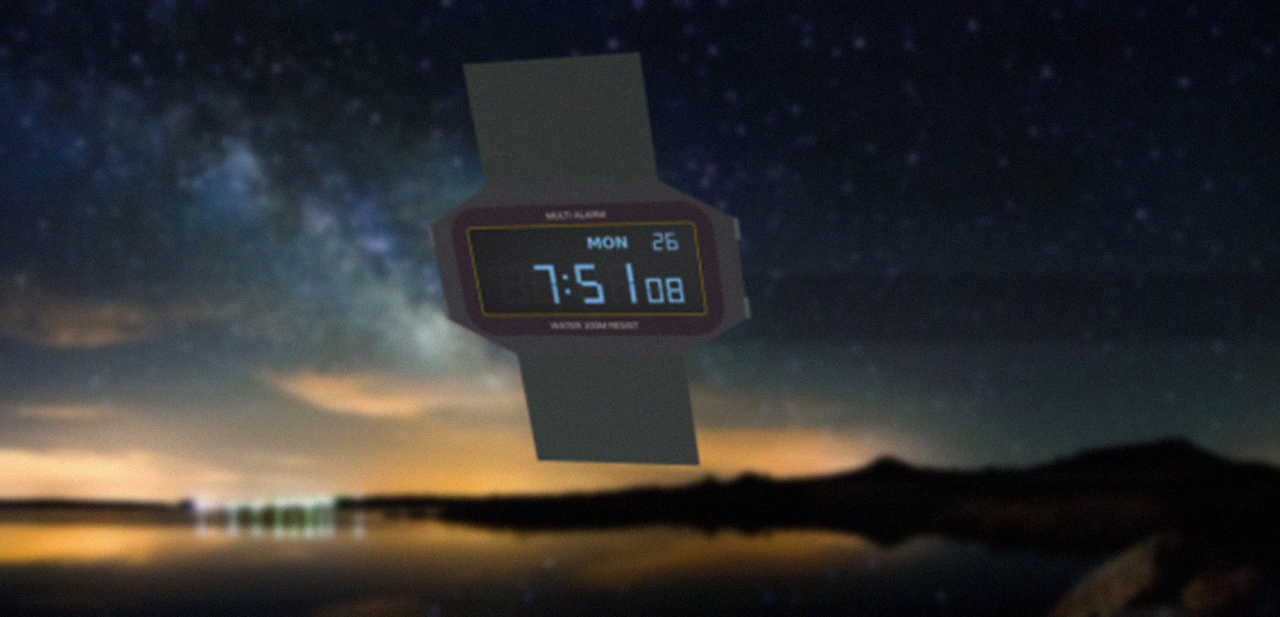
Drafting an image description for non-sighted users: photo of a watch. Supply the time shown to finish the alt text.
7:51:08
